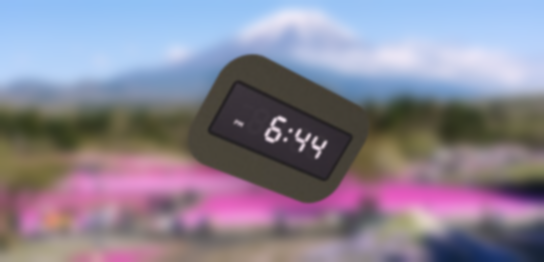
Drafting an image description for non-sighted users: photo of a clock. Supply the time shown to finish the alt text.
6:44
